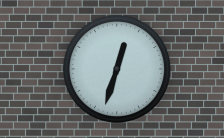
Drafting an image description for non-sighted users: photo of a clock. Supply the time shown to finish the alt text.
12:33
